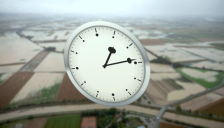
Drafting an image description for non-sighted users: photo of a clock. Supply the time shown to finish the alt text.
1:14
